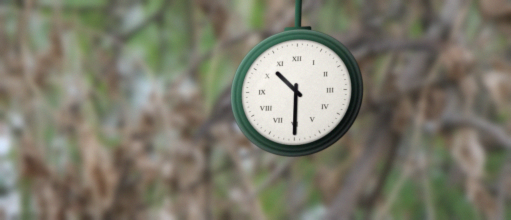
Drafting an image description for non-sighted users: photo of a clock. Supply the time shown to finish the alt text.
10:30
